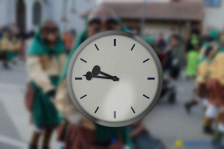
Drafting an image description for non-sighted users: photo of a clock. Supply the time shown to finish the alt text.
9:46
